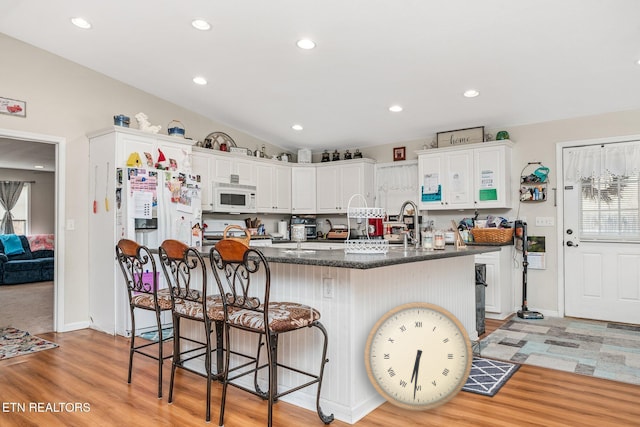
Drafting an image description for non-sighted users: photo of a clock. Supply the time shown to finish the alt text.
6:31
